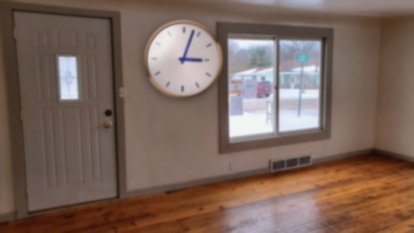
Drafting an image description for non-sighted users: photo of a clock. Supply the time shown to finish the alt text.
3:03
